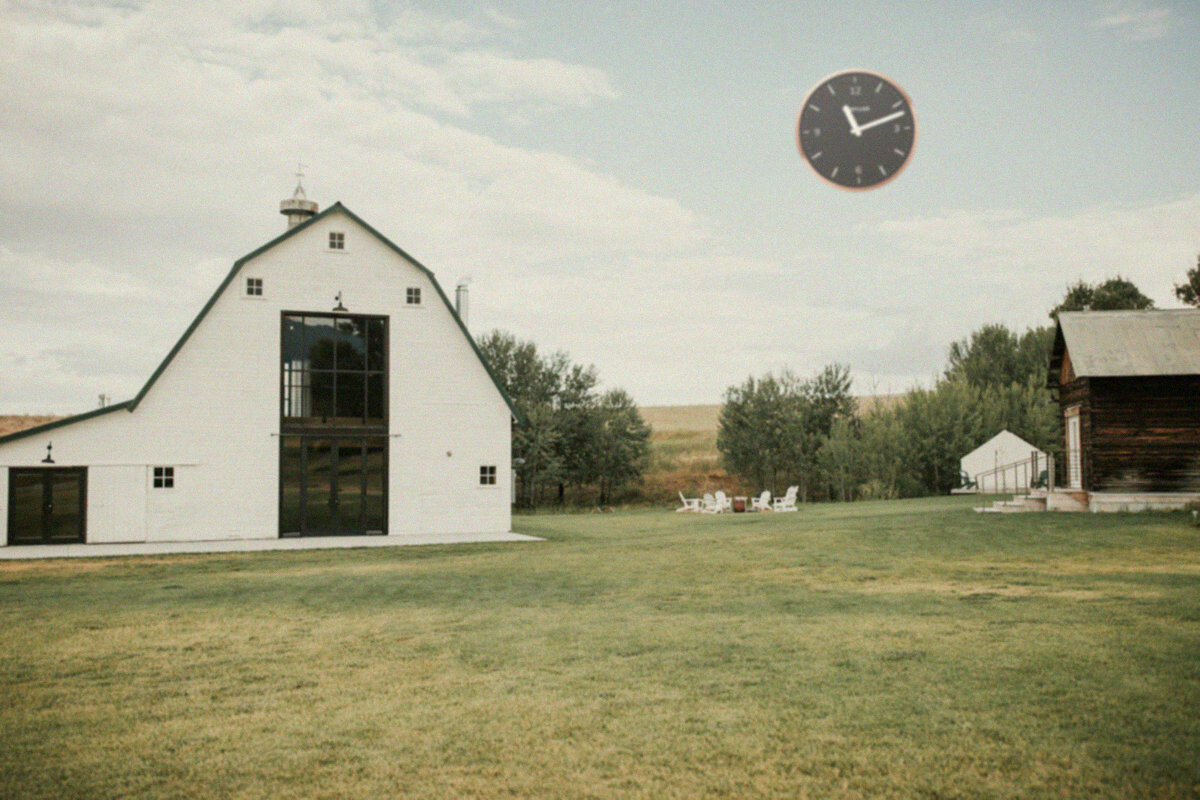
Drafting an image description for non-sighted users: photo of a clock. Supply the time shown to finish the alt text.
11:12
